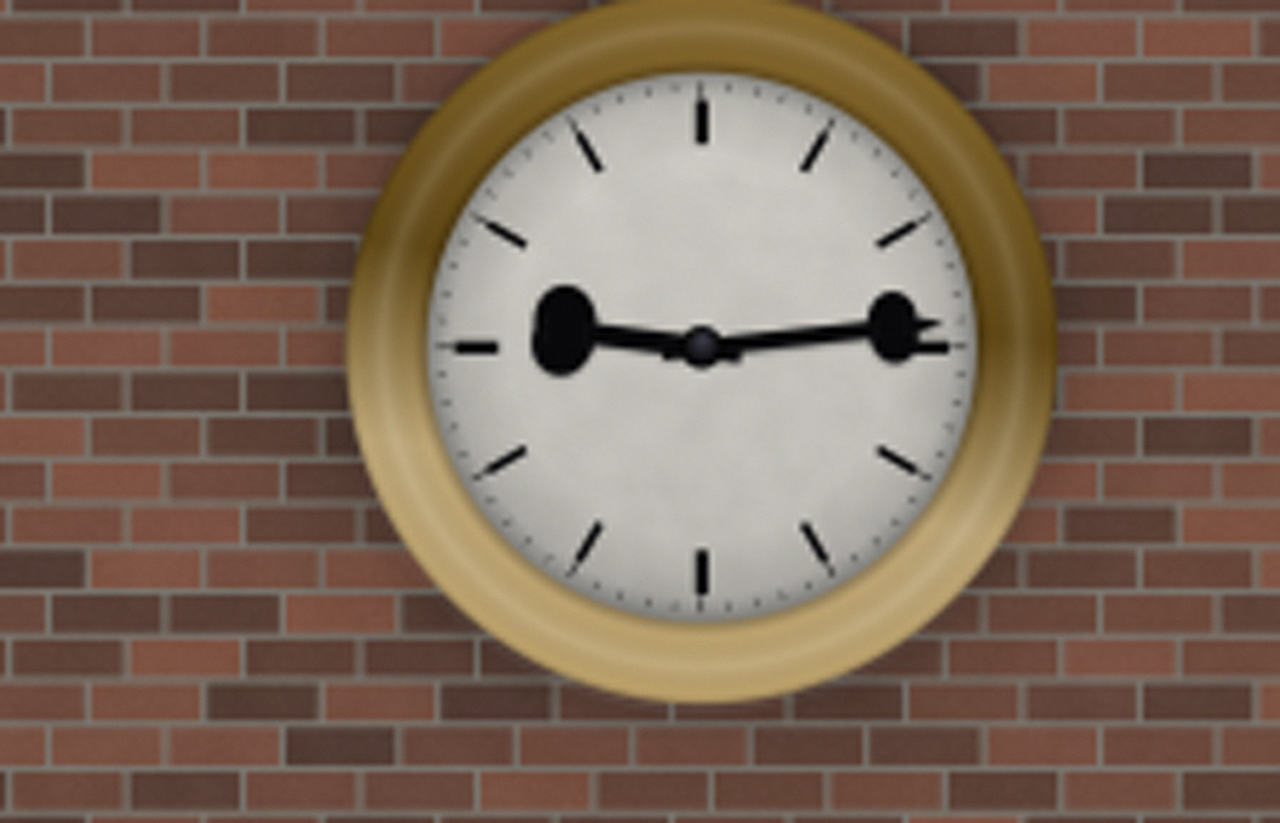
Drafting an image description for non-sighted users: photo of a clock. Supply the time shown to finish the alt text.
9:14
